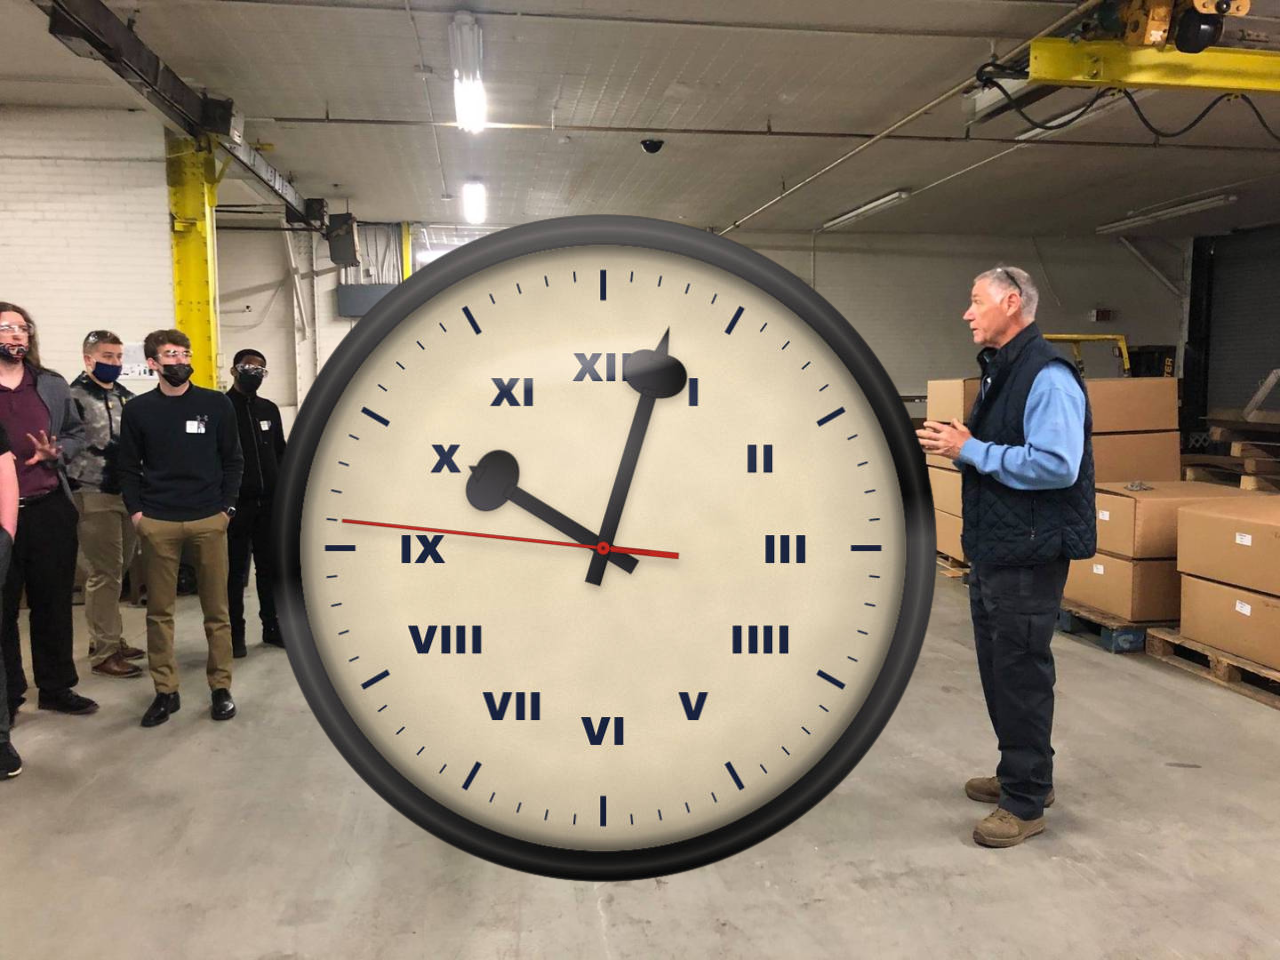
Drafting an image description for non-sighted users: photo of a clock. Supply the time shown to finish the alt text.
10:02:46
